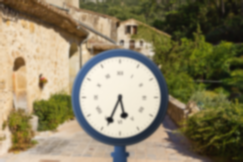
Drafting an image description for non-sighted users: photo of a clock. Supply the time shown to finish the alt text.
5:34
